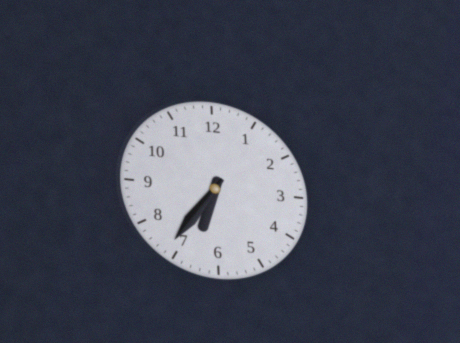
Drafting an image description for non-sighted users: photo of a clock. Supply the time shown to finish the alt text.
6:36
